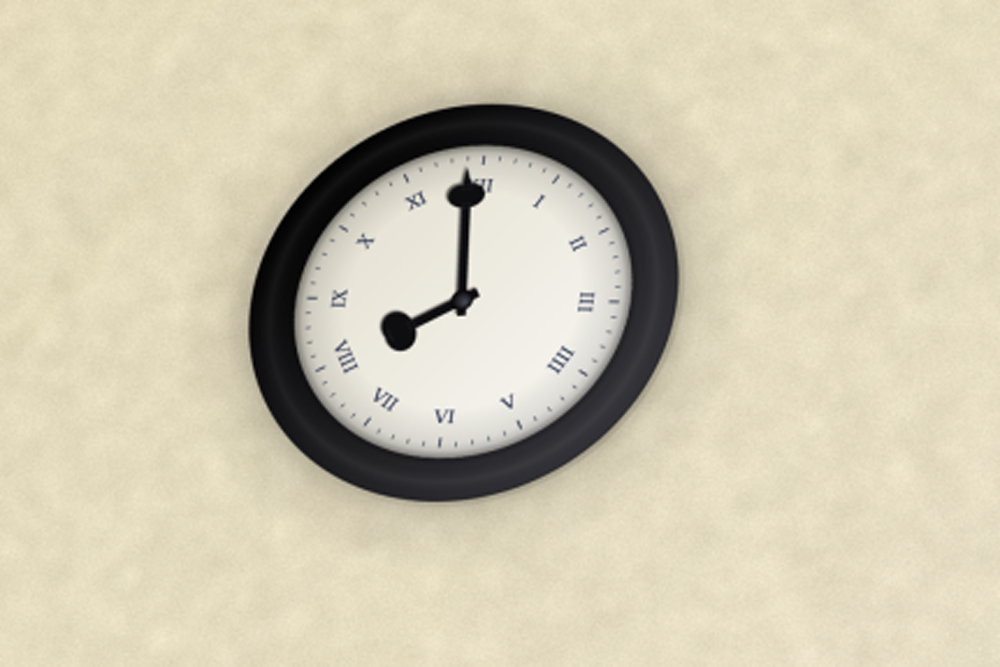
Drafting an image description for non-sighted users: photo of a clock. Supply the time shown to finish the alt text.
7:59
